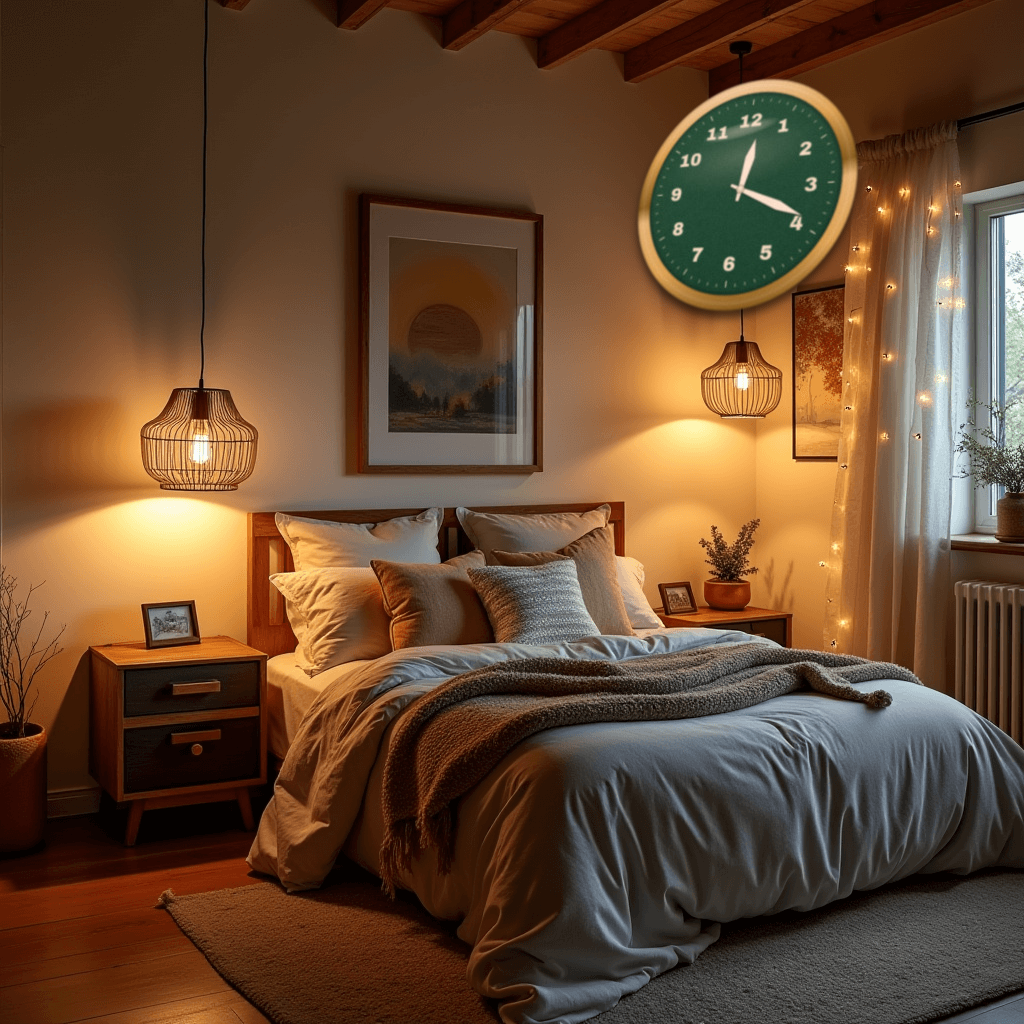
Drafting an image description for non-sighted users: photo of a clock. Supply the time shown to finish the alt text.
12:19
